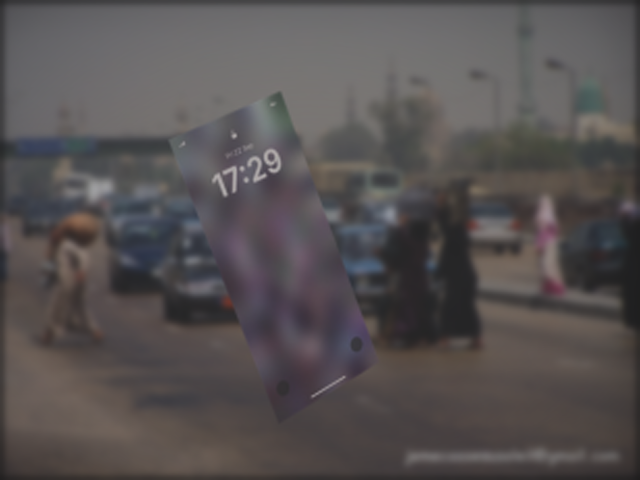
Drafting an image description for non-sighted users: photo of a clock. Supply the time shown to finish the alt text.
17:29
